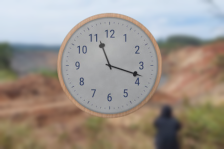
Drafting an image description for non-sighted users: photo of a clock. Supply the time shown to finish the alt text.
11:18
